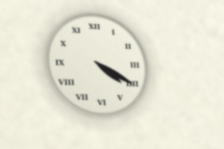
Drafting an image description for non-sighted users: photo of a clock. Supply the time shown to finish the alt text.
4:20
